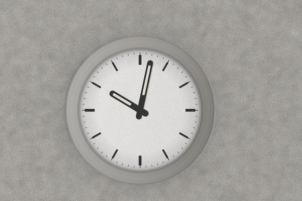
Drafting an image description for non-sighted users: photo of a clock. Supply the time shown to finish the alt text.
10:02
